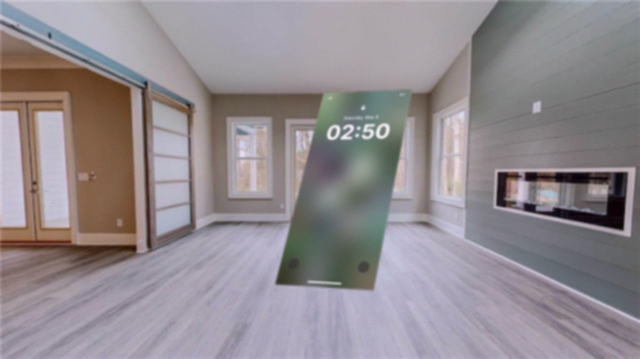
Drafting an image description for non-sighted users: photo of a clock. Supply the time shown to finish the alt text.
2:50
